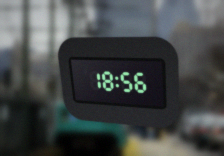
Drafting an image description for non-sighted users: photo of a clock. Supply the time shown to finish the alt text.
18:56
